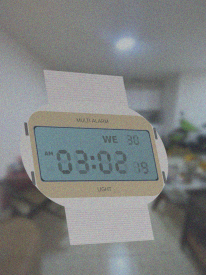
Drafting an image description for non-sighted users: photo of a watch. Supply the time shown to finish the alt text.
3:02:19
